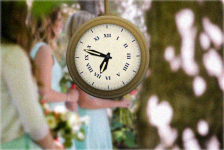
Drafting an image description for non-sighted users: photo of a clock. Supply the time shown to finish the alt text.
6:48
